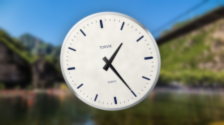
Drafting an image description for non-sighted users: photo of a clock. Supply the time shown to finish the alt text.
1:25
